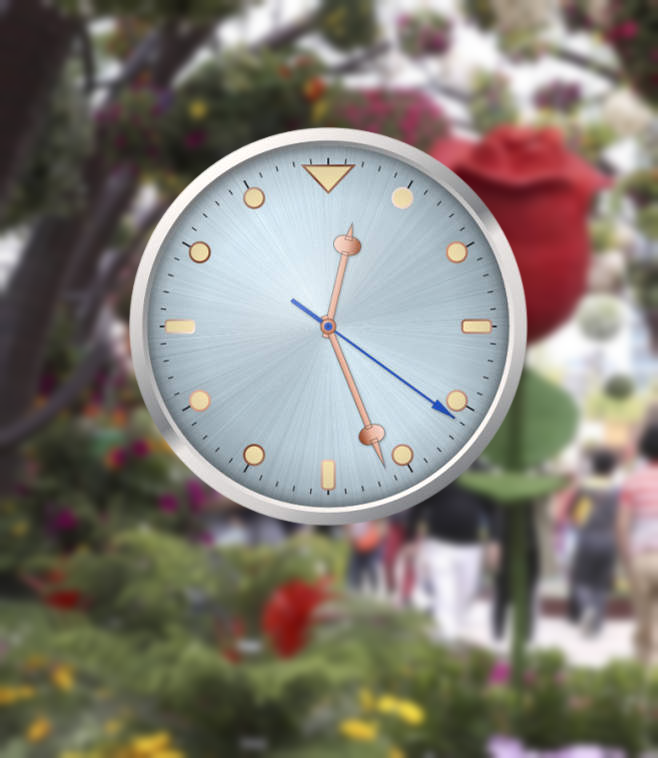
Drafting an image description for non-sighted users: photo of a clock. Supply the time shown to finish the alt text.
12:26:21
